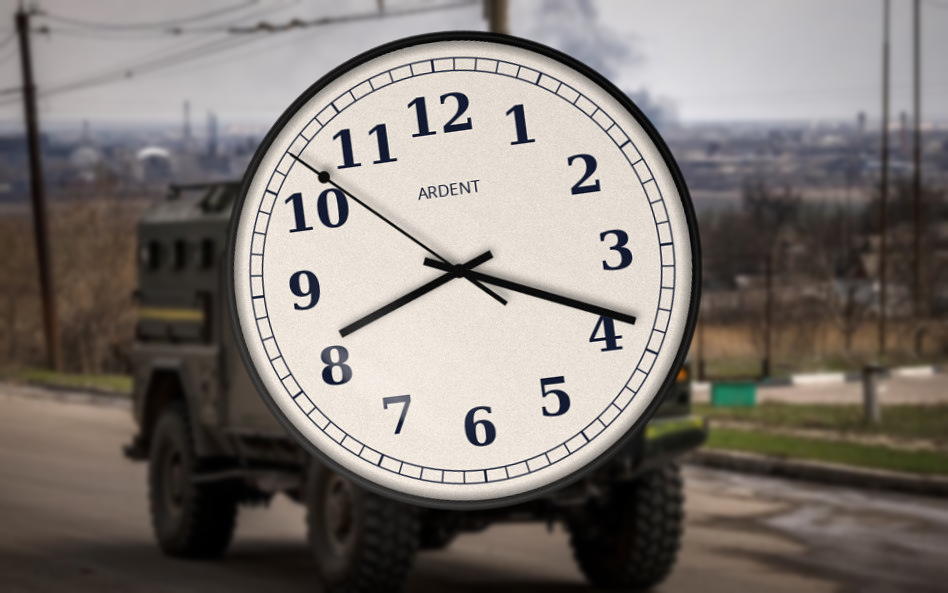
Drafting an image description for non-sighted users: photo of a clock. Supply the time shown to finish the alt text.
8:18:52
